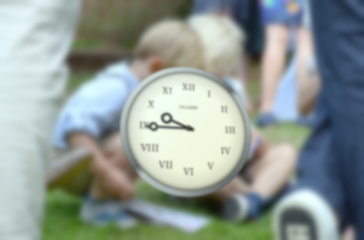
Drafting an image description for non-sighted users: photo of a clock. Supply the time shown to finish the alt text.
9:45
